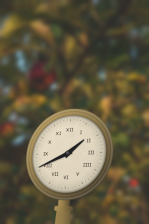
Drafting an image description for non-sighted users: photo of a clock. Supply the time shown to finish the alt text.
1:41
